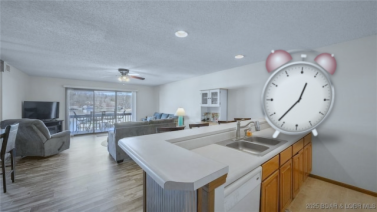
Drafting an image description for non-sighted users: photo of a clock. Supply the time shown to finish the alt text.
12:37
